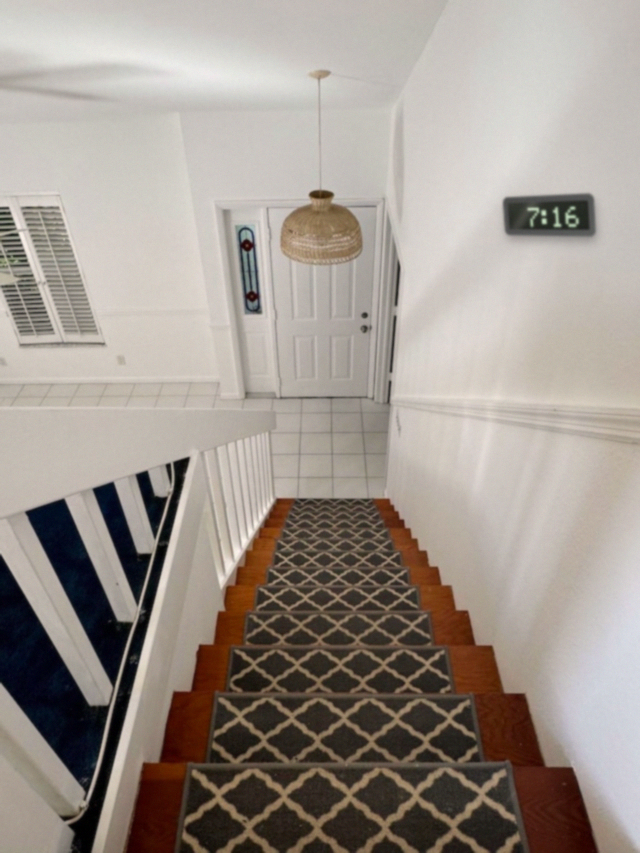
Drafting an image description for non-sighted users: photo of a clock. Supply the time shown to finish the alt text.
7:16
